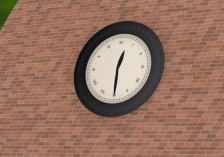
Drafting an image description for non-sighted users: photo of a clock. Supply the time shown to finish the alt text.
12:30
